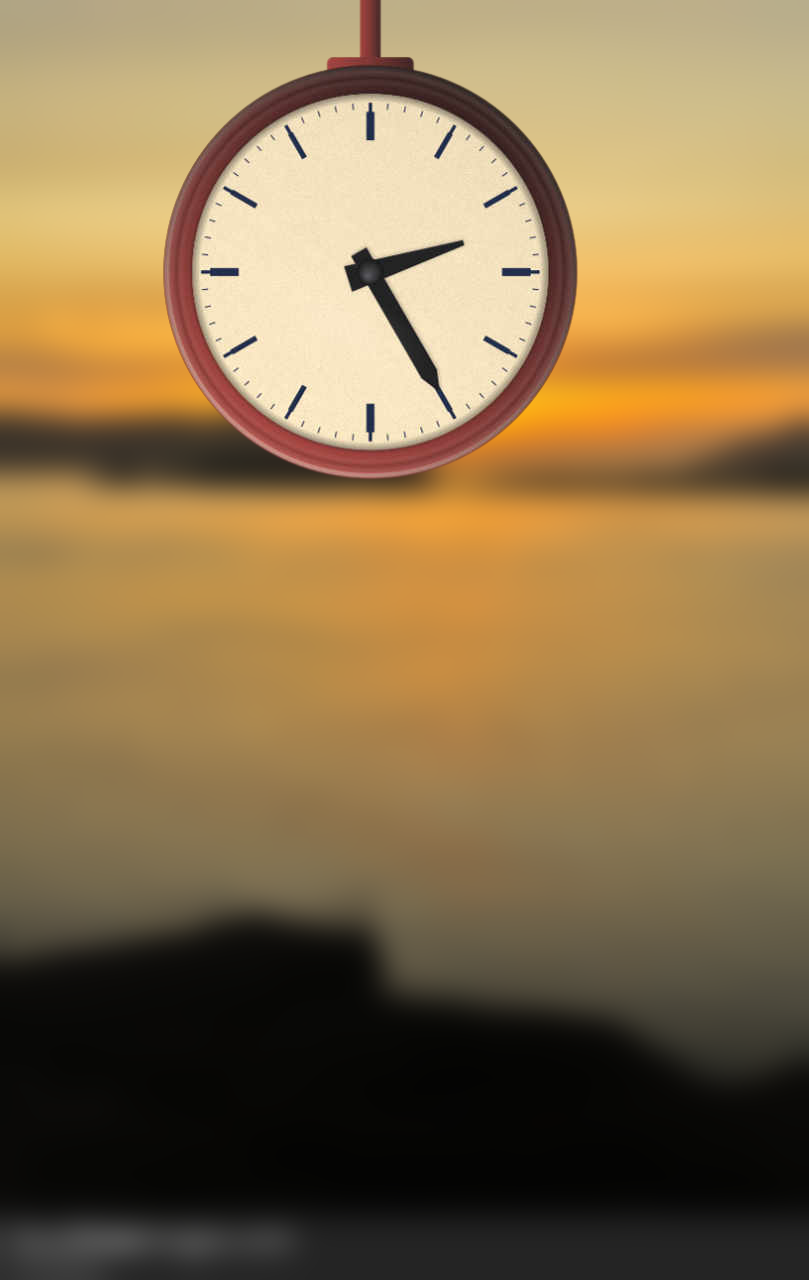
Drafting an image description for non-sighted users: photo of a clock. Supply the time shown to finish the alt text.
2:25
